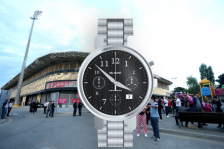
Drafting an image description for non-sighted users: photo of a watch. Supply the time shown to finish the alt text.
3:52
